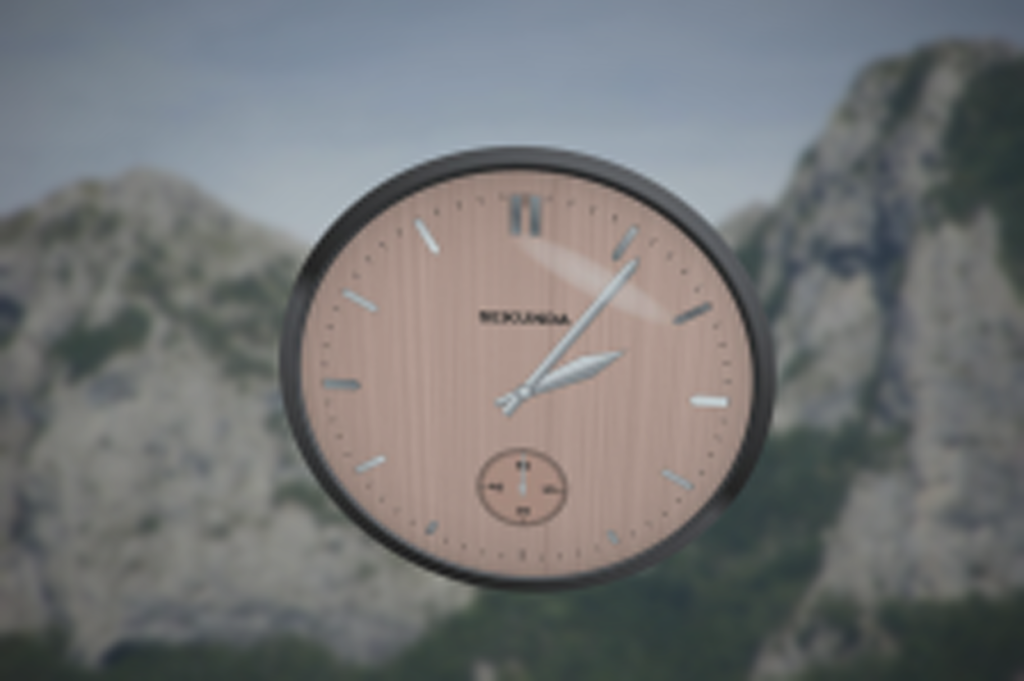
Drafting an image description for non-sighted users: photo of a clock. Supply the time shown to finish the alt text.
2:06
